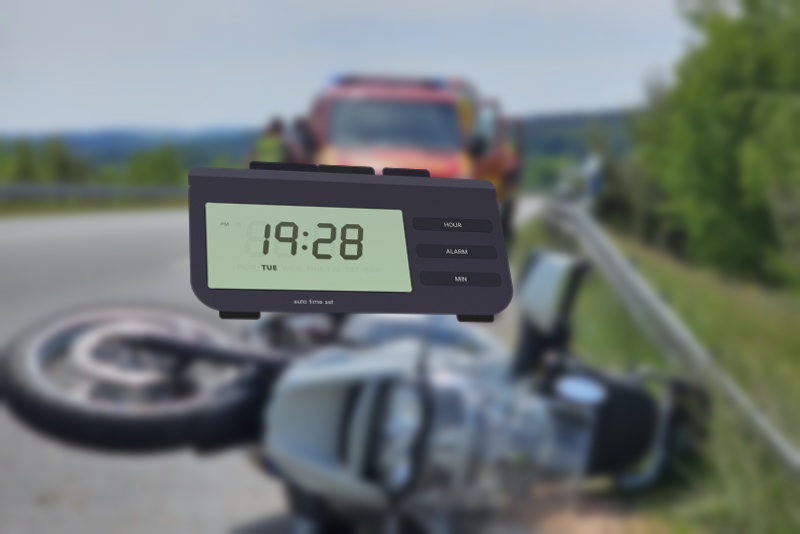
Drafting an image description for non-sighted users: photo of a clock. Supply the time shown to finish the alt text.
19:28
